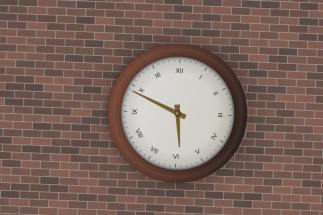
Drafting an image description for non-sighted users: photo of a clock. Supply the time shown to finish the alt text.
5:49
